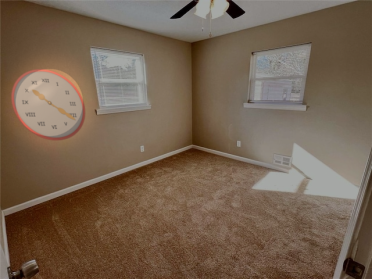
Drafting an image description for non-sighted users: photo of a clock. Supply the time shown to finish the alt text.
10:21
